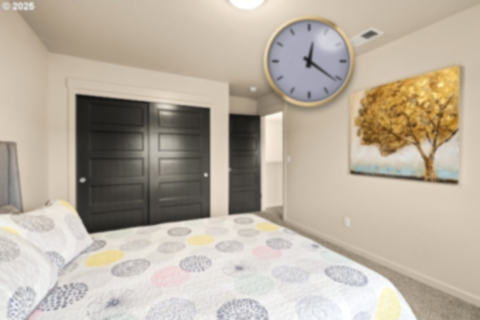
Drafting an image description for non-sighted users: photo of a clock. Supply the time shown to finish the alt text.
12:21
